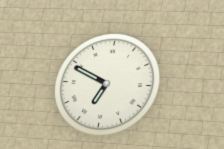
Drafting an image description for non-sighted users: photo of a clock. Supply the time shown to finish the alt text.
6:49
